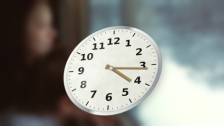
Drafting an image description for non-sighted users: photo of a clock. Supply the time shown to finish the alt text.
4:16
